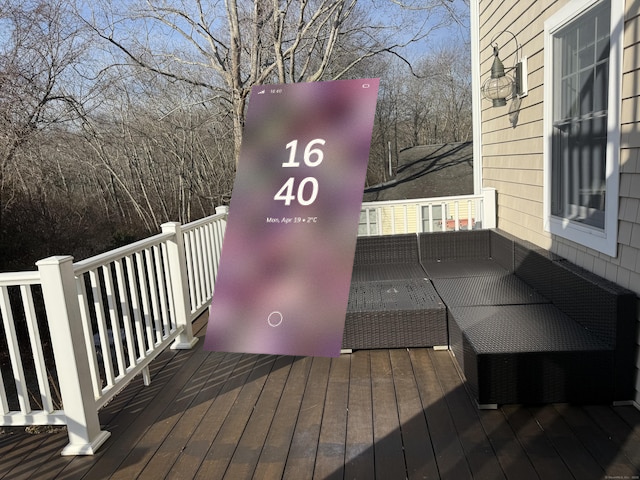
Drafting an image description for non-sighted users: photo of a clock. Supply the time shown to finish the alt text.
16:40
